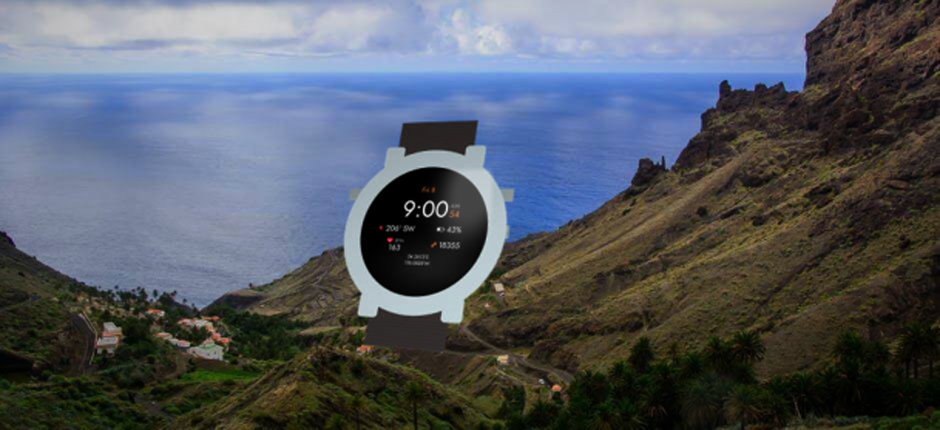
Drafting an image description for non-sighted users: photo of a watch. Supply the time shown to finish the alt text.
9:00
